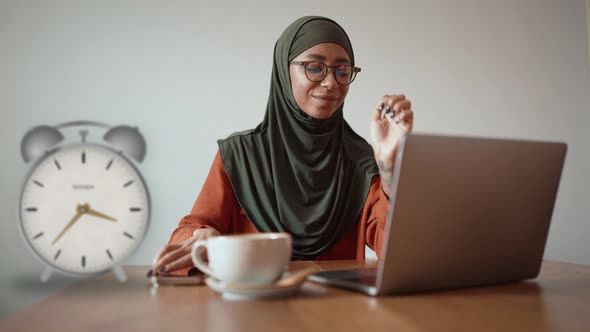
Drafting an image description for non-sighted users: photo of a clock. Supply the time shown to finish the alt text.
3:37
